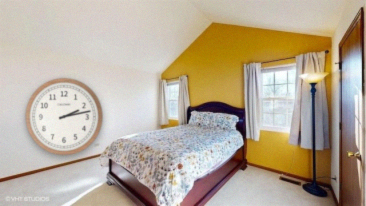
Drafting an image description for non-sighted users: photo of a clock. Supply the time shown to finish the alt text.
2:13
